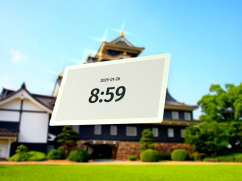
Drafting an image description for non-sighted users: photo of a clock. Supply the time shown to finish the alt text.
8:59
